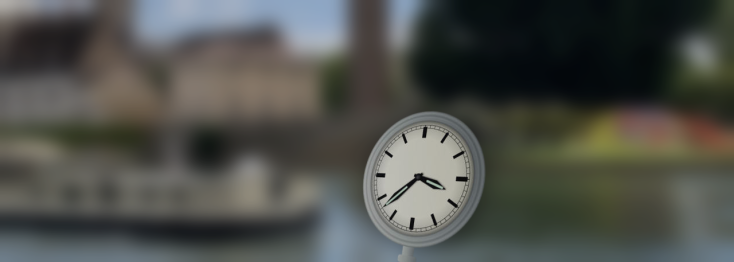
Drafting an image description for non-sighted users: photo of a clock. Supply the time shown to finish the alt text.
3:38
